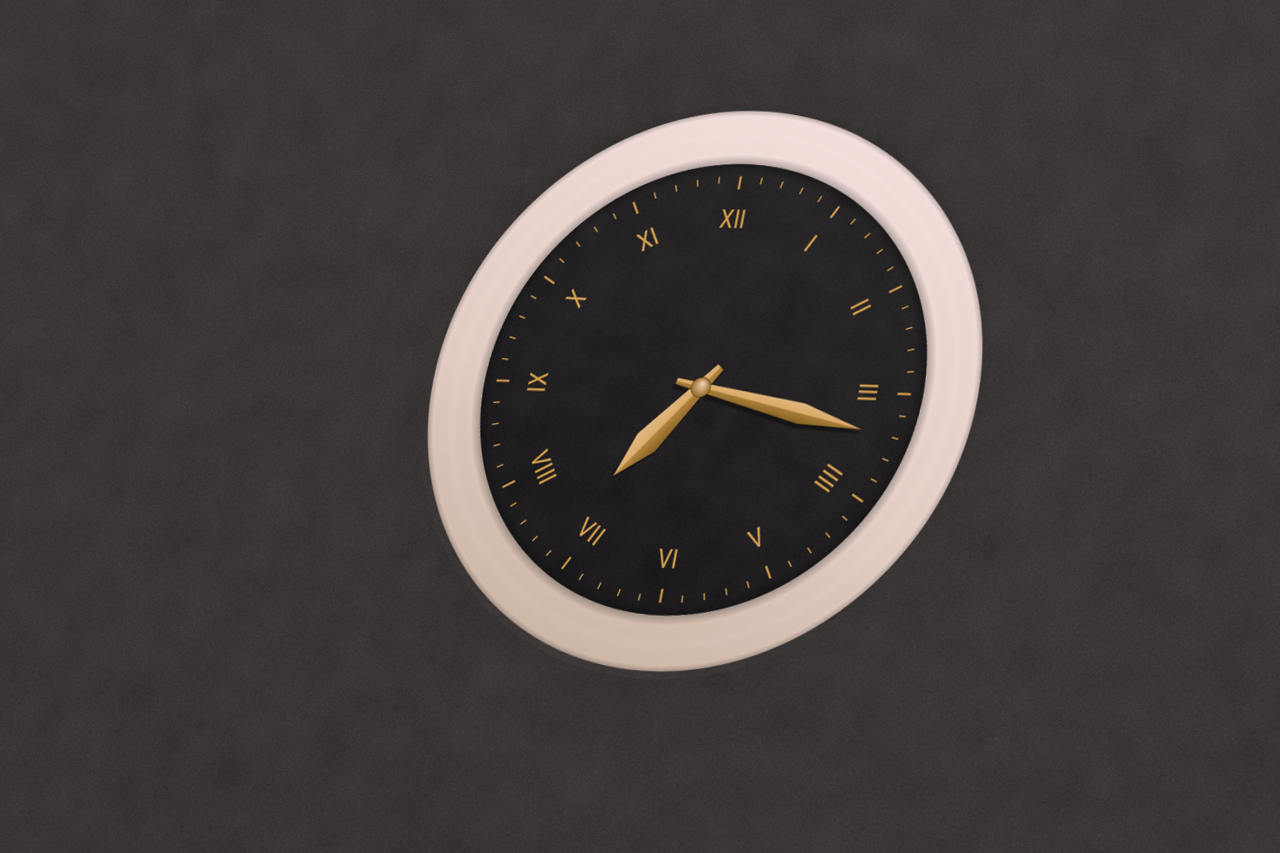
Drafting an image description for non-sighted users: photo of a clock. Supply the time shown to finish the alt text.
7:17
